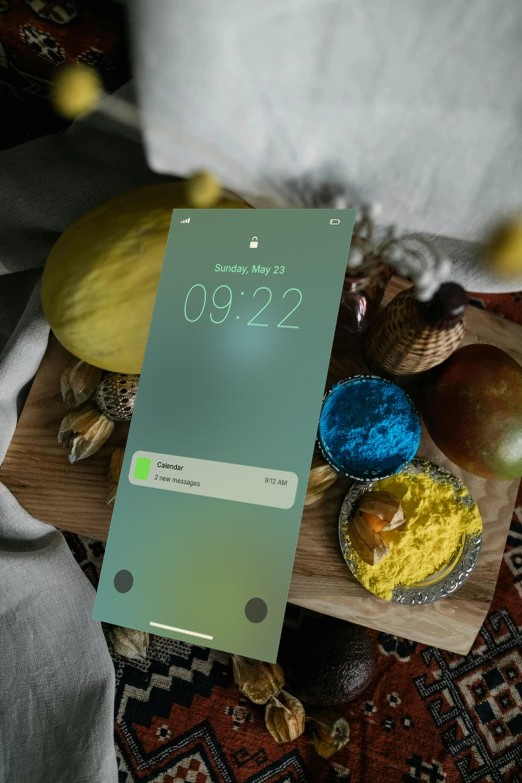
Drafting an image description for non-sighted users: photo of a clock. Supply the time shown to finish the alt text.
9:22
